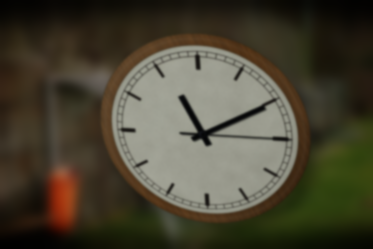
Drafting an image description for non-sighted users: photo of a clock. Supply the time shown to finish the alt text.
11:10:15
